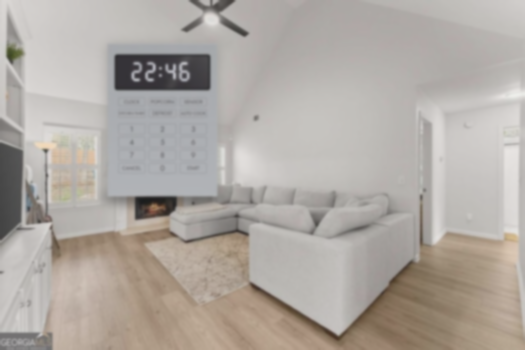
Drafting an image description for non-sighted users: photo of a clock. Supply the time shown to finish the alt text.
22:46
